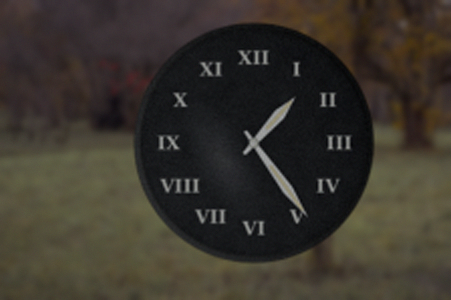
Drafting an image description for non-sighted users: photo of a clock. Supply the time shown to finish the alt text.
1:24
